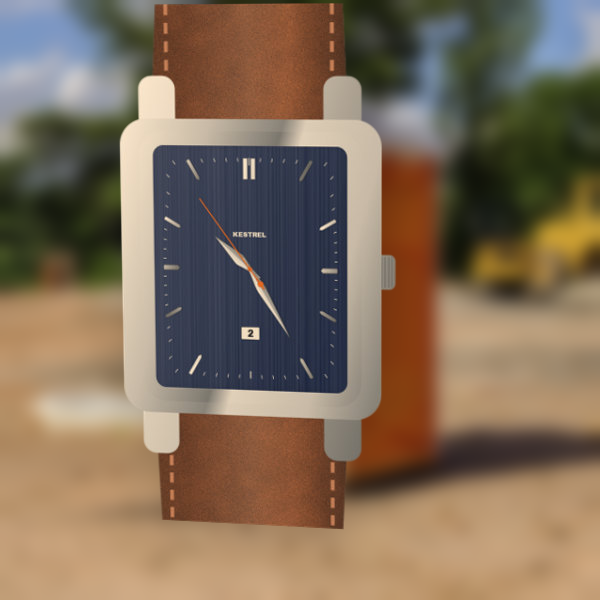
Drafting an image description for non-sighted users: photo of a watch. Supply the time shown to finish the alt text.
10:24:54
